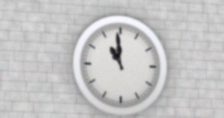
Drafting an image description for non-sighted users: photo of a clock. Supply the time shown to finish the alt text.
10:59
